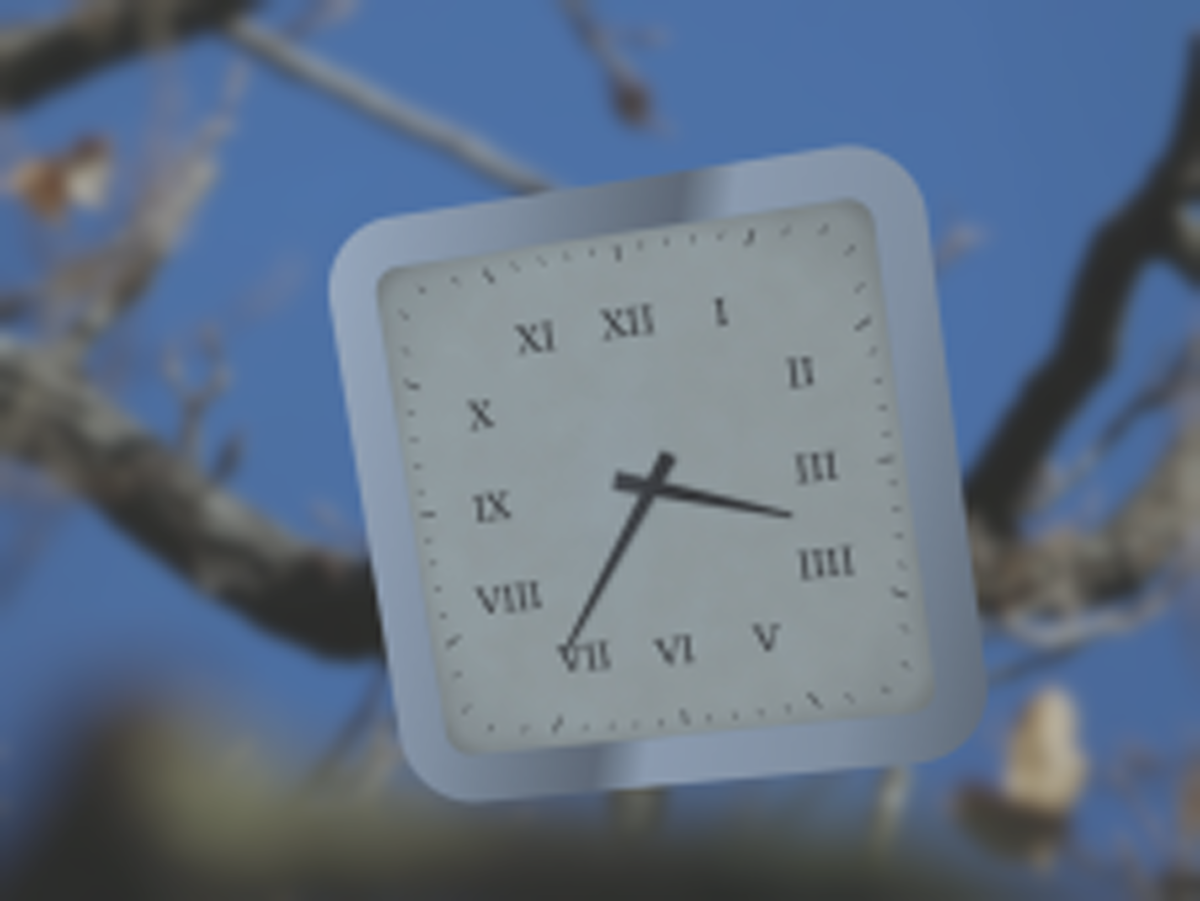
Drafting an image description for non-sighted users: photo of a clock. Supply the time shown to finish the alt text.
3:36
